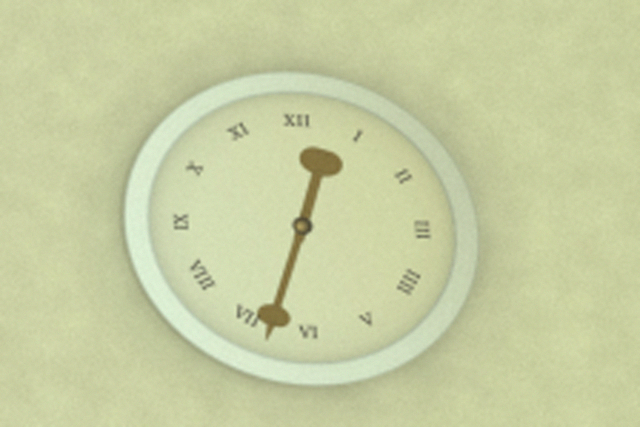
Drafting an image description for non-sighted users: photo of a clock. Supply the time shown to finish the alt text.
12:33
